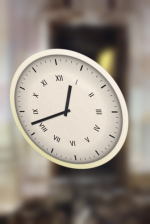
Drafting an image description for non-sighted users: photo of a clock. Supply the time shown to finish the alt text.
12:42
